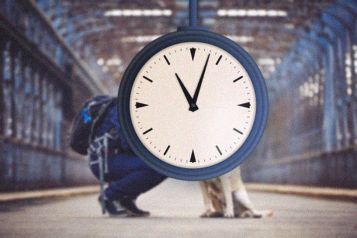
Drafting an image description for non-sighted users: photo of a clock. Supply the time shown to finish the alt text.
11:03
